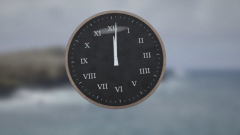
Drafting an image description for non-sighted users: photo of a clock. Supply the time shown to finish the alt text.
12:01
